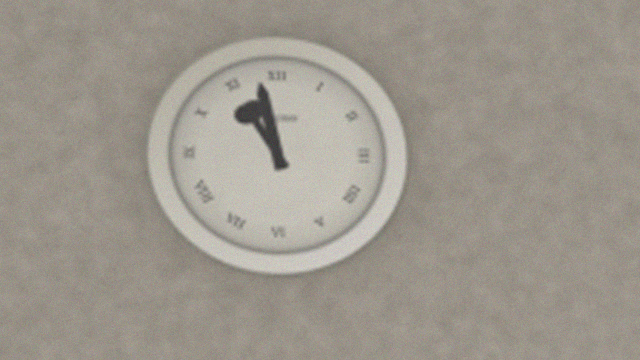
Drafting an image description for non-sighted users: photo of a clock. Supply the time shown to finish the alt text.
10:58
